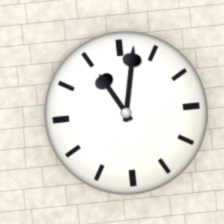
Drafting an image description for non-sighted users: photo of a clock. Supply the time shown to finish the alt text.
11:02
